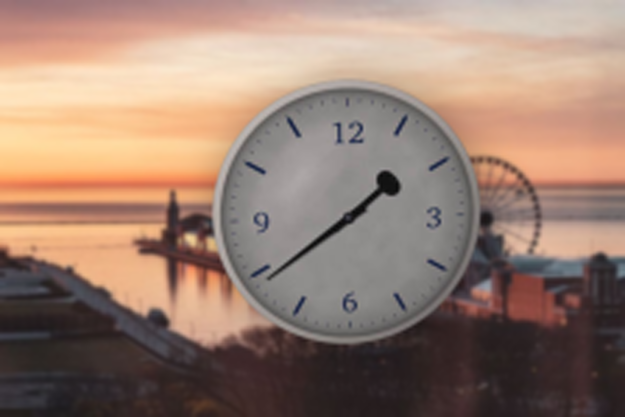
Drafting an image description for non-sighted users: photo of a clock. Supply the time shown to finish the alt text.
1:39
